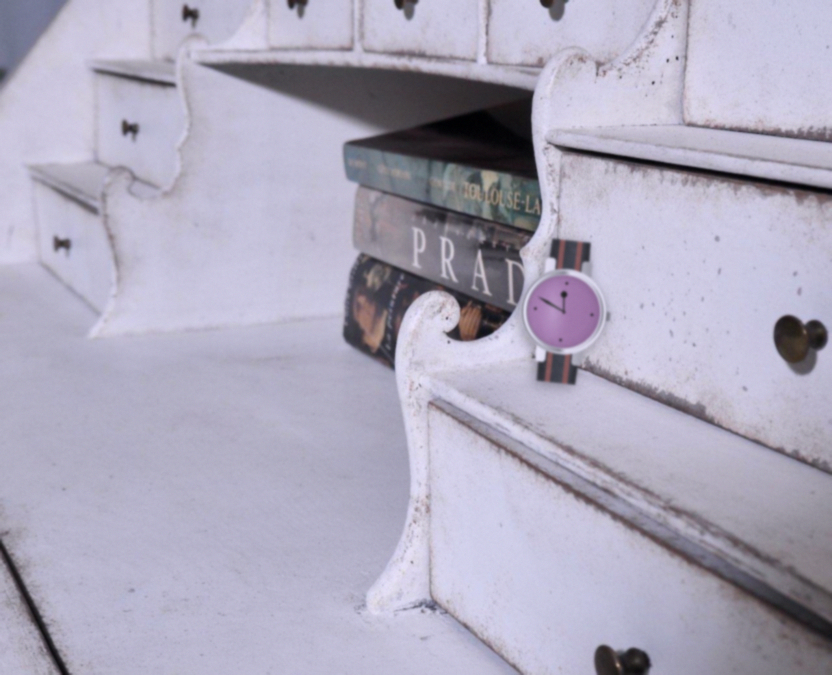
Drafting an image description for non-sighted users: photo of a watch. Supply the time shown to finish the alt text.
11:49
